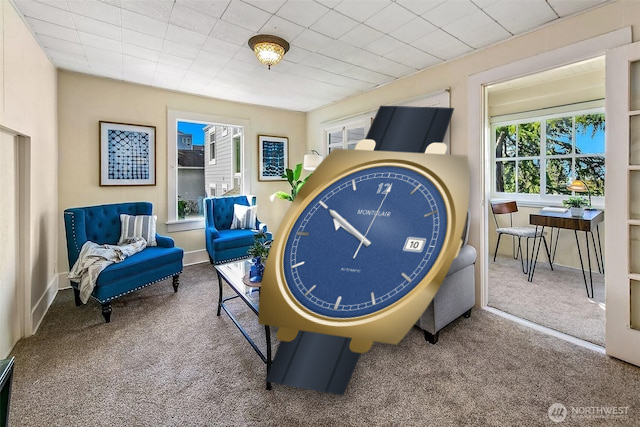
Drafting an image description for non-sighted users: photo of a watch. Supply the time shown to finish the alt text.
9:50:01
